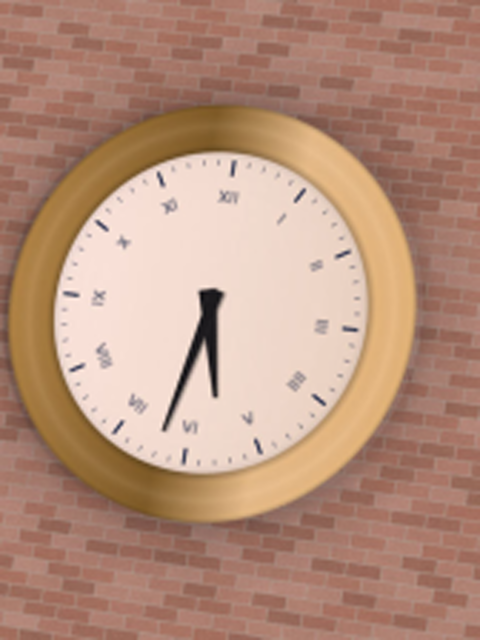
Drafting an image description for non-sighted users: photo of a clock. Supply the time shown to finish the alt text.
5:32
